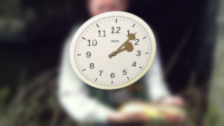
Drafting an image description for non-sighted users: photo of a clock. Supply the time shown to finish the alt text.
2:07
